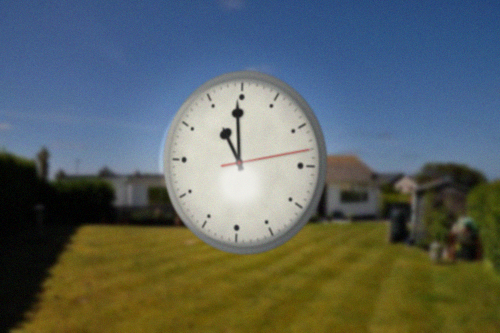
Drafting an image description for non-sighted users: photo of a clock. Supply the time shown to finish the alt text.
10:59:13
